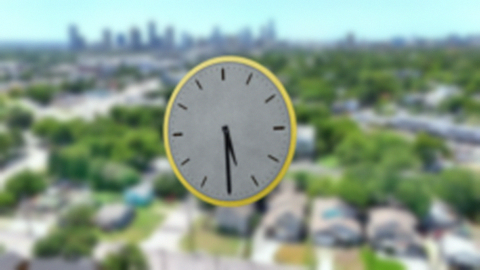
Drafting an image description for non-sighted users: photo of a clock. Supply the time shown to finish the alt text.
5:30
